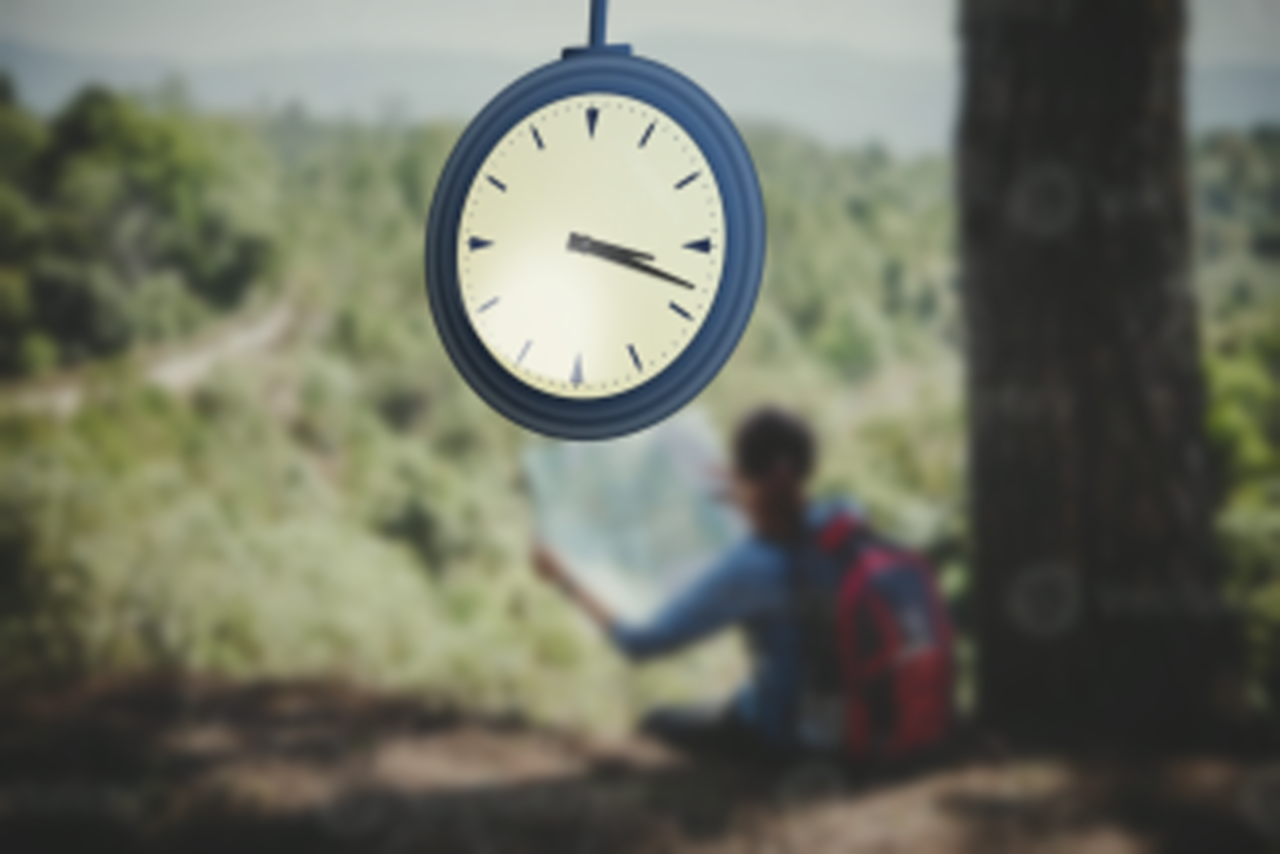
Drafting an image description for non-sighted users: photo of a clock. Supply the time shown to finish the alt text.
3:18
